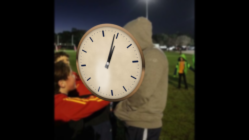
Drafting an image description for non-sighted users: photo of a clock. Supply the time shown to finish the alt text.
1:04
